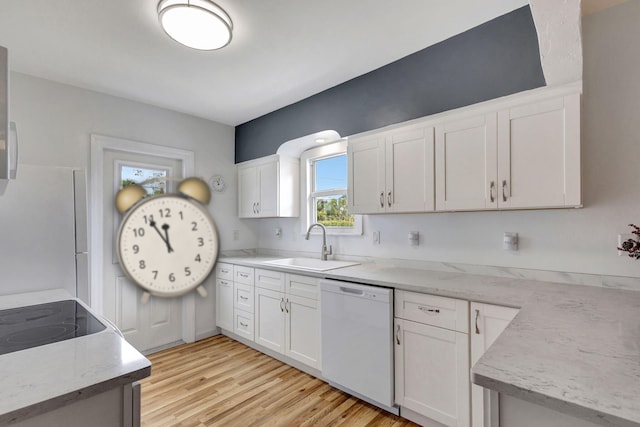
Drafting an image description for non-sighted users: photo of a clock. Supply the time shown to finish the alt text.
11:55
